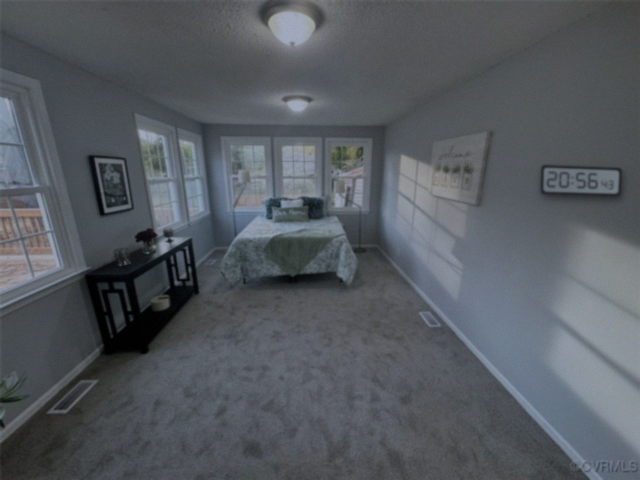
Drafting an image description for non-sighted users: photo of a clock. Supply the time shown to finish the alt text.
20:56
